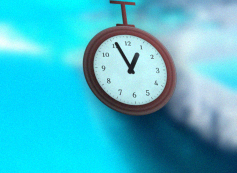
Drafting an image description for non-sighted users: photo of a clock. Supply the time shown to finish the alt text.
12:56
